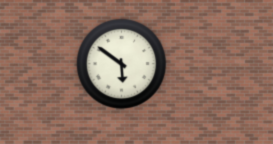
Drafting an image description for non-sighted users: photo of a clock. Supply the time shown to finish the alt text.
5:51
